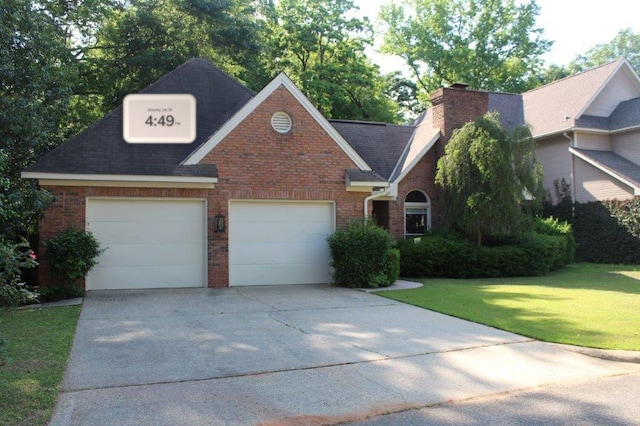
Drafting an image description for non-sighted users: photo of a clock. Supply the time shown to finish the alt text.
4:49
